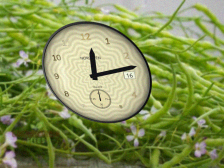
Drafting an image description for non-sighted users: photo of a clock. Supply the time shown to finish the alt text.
12:13
